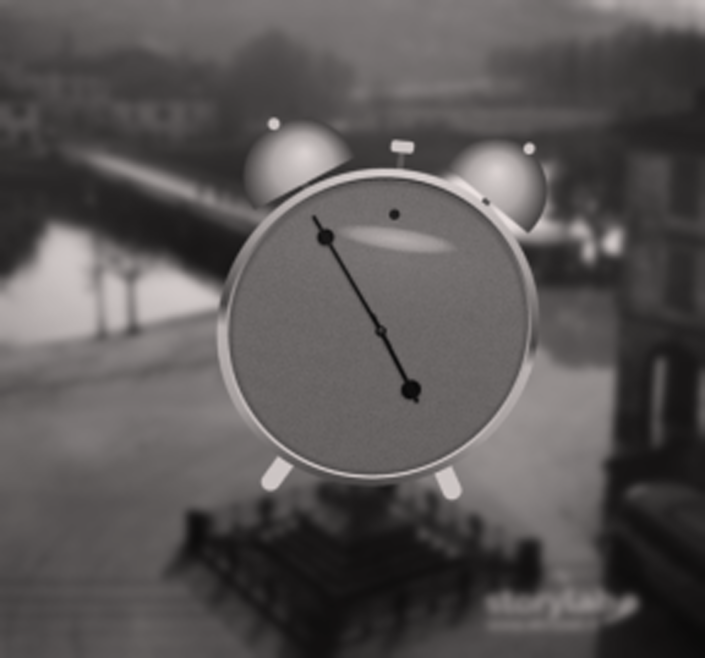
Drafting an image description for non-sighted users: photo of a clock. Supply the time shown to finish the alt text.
4:54
